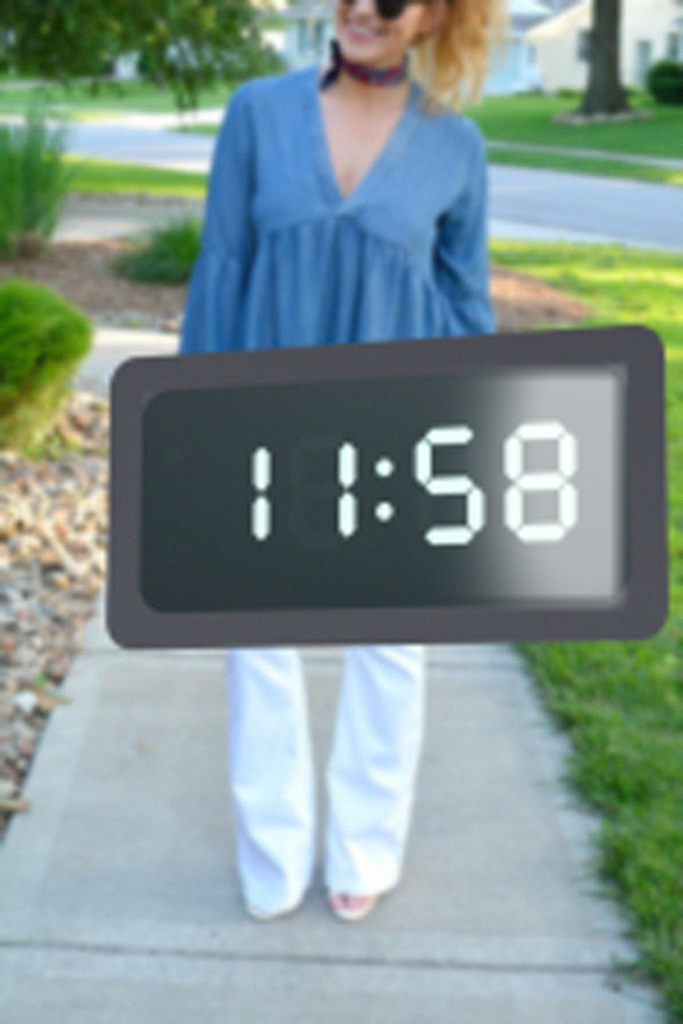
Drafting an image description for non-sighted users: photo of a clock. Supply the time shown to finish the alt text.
11:58
